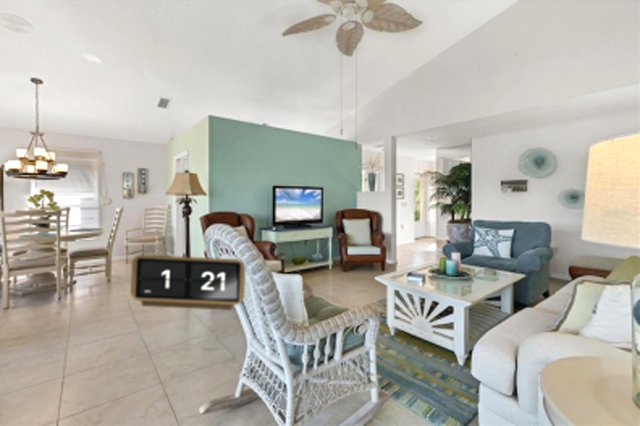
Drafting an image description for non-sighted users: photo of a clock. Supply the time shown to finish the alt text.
1:21
